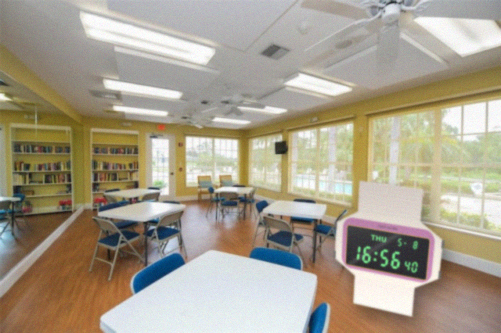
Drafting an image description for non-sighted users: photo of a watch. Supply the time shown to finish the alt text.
16:56:40
